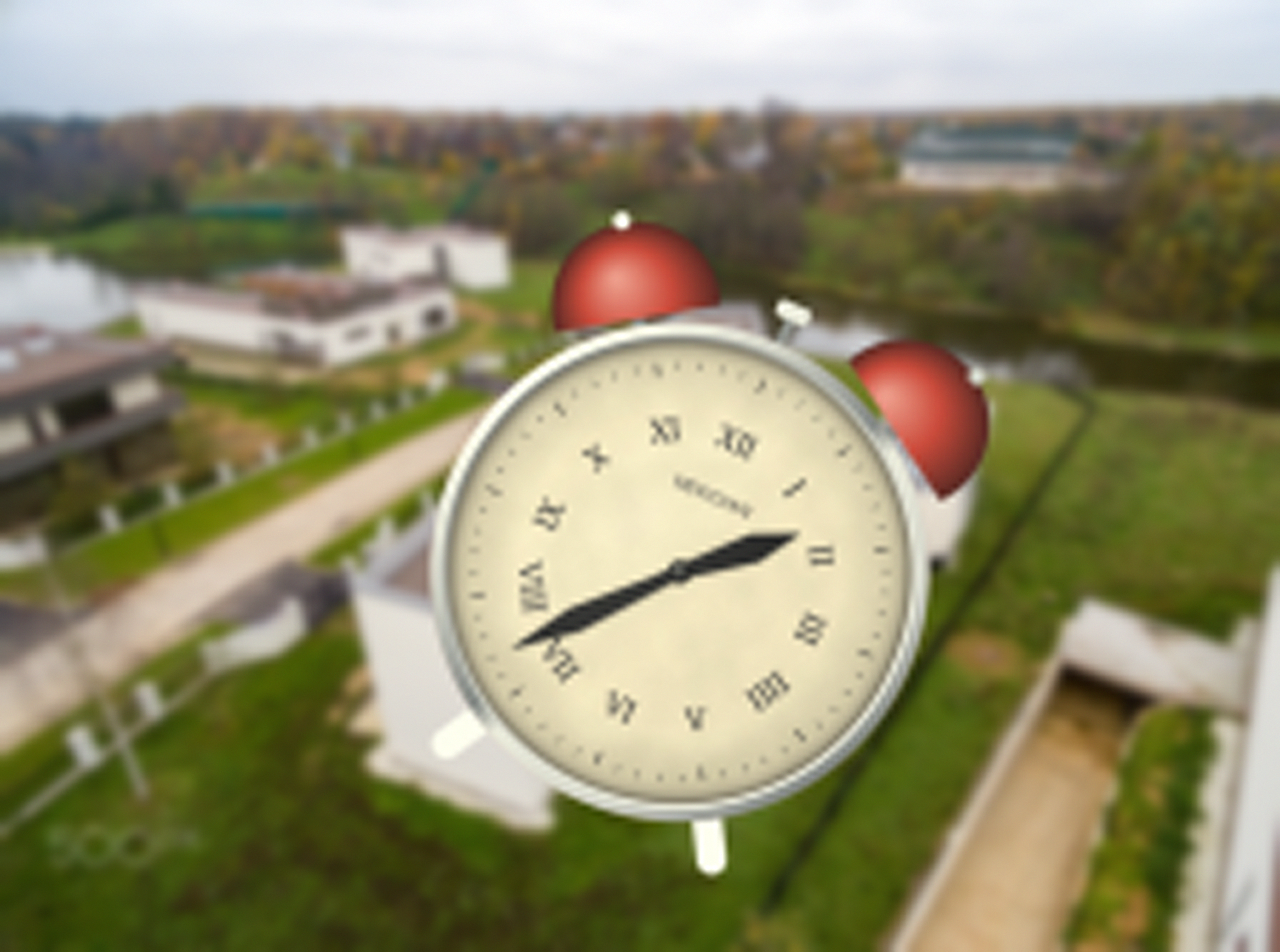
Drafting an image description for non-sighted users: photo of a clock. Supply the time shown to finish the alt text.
1:37
